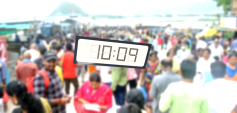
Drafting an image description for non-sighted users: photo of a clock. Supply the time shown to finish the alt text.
10:09
